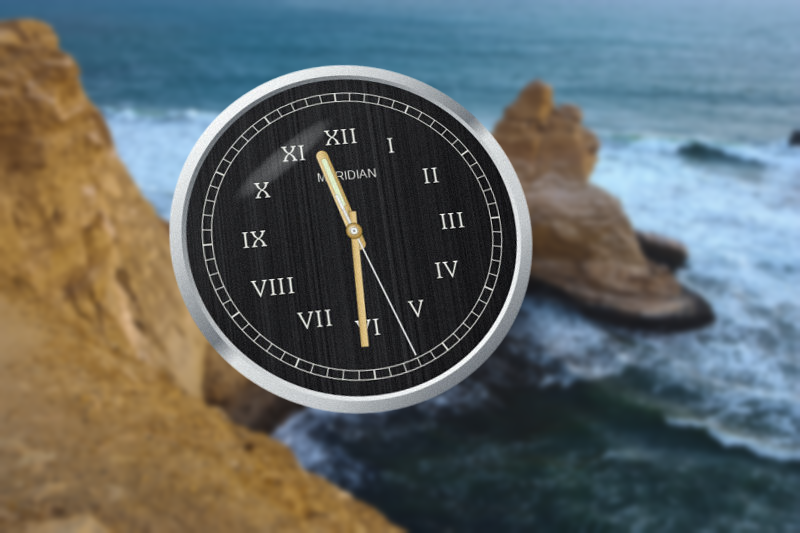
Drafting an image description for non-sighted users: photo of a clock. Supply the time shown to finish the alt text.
11:30:27
